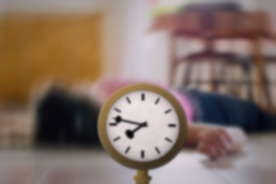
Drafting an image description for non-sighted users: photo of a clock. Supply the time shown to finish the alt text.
7:47
